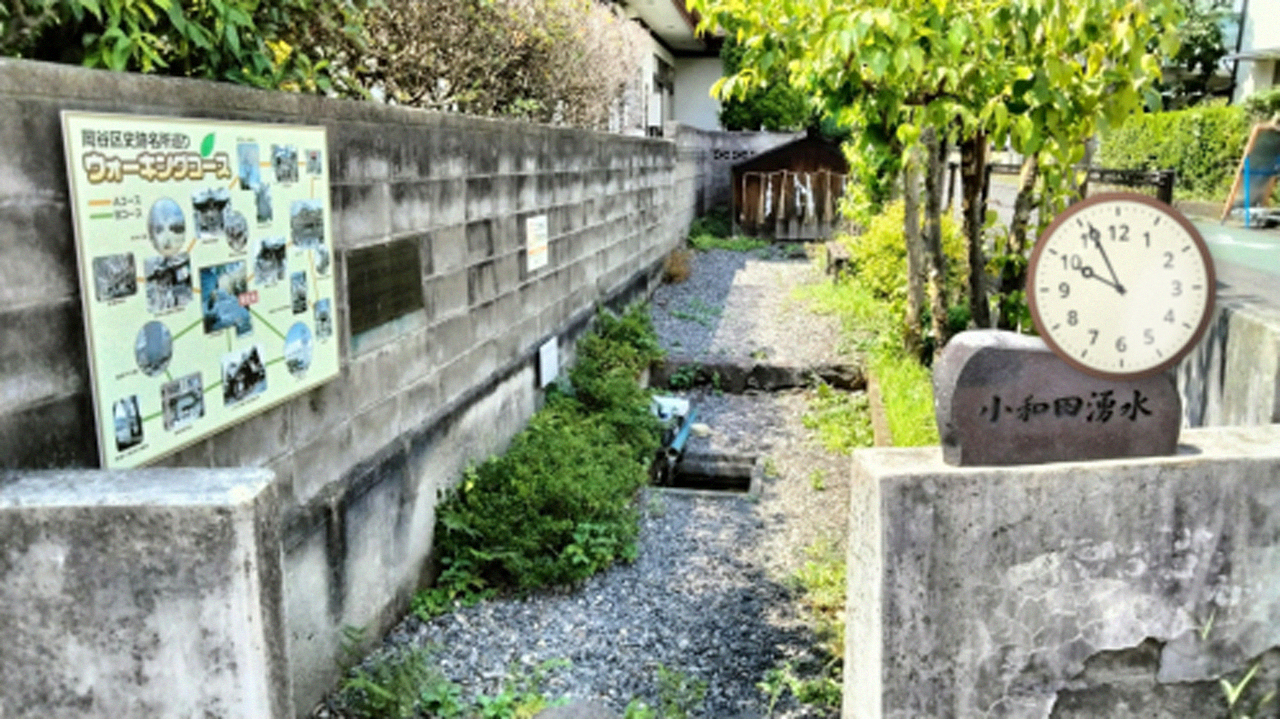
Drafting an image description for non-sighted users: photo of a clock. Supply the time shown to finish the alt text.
9:56
